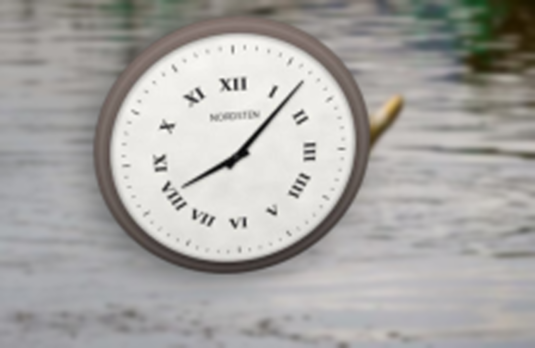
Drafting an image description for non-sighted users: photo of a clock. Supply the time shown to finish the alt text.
8:07
